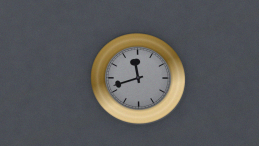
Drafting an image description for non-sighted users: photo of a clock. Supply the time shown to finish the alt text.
11:42
